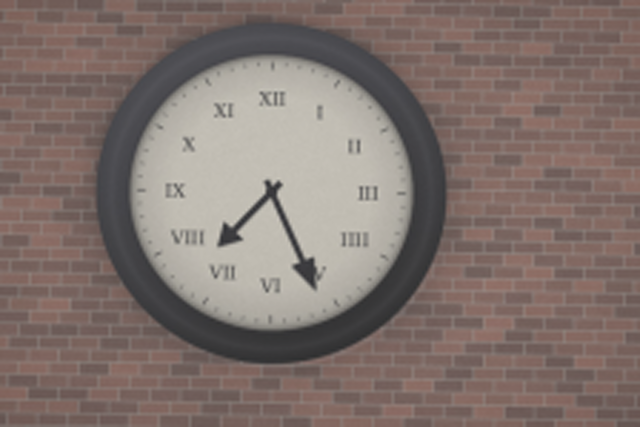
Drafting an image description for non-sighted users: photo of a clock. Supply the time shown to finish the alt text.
7:26
